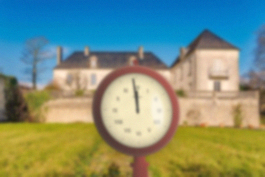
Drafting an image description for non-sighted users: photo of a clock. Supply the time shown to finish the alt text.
11:59
